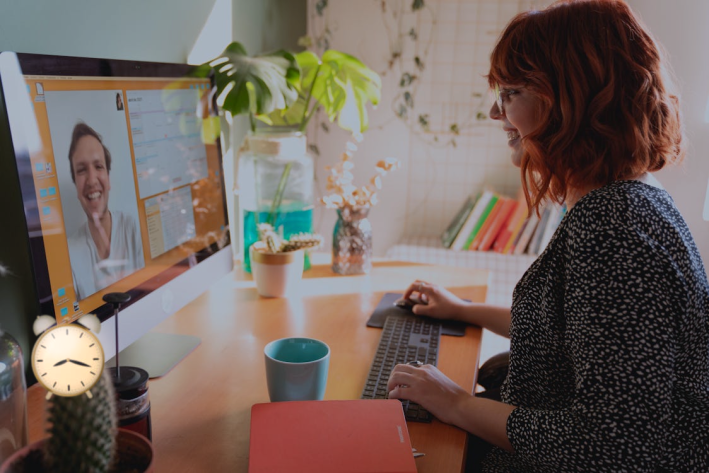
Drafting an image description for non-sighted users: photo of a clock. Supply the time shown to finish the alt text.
8:18
